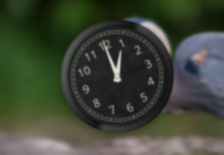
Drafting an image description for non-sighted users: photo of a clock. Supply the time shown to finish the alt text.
1:00
